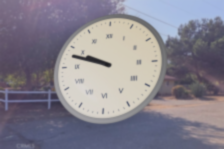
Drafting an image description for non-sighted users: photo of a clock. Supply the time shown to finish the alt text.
9:48
